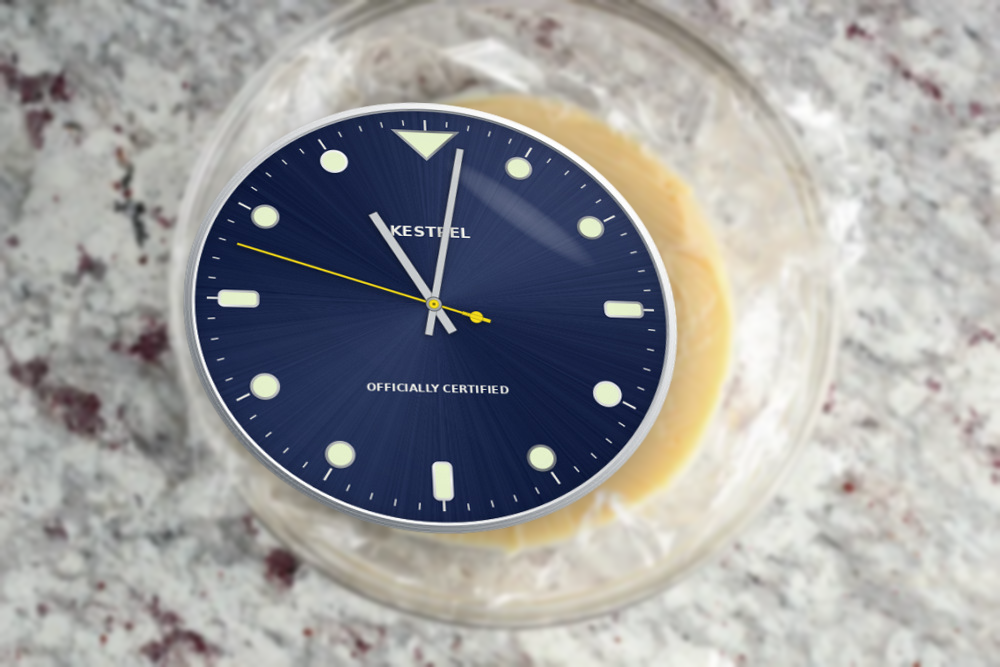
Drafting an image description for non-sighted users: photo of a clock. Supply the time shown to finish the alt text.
11:01:48
